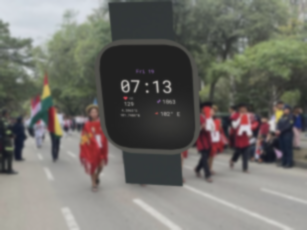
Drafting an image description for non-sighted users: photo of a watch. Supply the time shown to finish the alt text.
7:13
